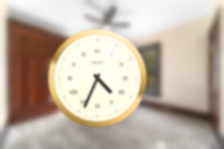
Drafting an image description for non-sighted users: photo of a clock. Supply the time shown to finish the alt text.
4:34
